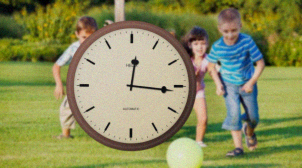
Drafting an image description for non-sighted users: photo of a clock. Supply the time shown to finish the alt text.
12:16
